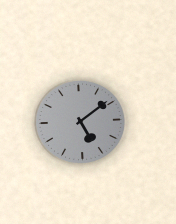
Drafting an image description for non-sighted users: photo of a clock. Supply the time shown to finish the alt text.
5:09
